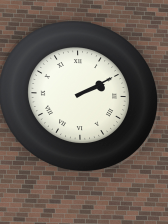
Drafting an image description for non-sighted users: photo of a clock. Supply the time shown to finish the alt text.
2:10
